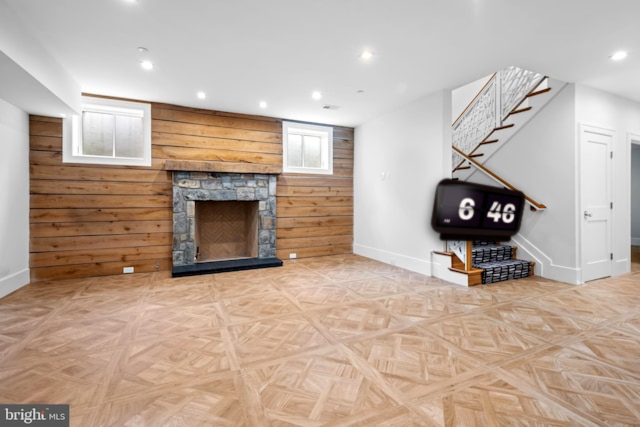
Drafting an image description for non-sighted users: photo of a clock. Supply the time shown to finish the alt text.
6:46
